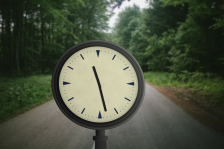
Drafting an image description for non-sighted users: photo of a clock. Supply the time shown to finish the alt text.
11:28
